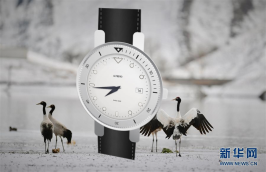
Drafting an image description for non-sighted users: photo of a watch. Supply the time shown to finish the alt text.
7:44
